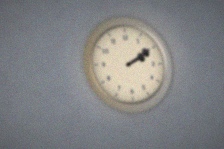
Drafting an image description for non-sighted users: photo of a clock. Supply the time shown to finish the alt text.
2:10
